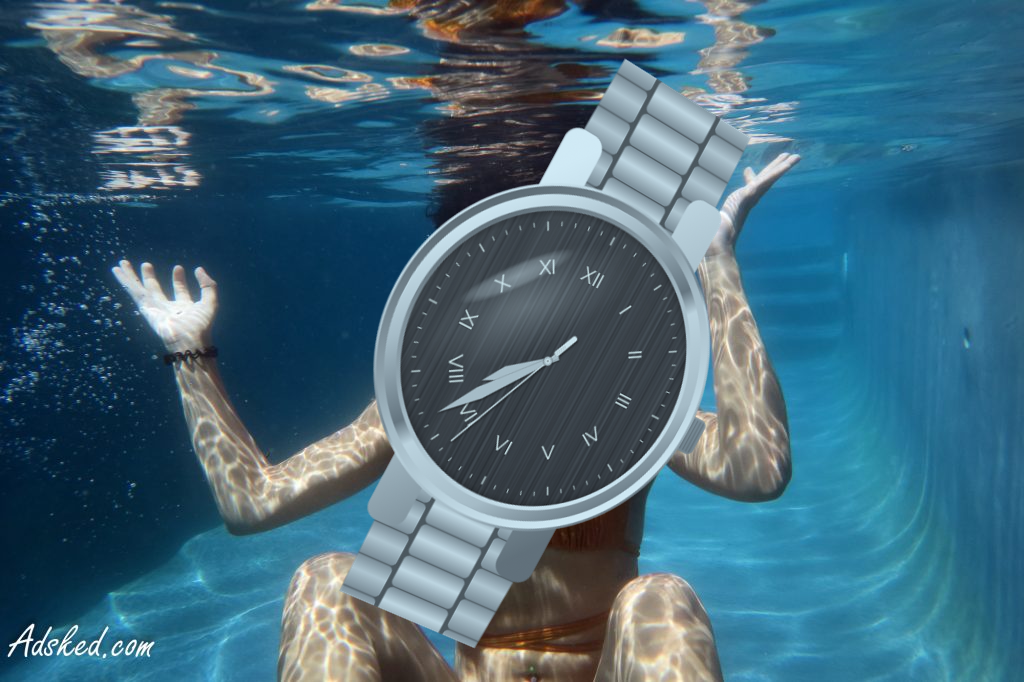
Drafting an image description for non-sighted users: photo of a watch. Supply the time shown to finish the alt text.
7:36:34
